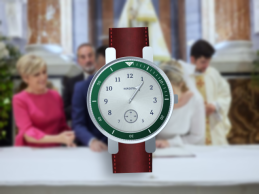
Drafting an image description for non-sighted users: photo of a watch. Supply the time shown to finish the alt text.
1:06
